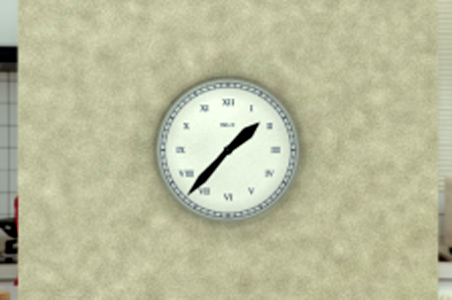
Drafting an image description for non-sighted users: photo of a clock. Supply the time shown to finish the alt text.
1:37
